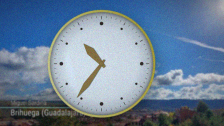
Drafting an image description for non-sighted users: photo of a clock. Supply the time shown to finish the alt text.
10:36
